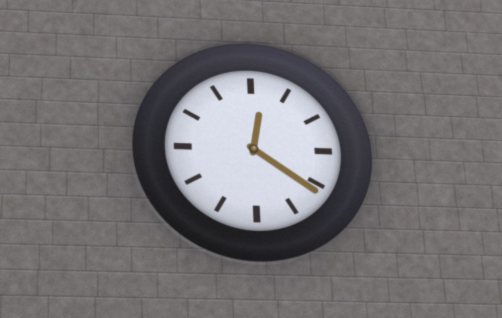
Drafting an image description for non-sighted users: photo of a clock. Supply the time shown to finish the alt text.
12:21
